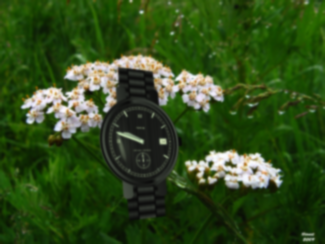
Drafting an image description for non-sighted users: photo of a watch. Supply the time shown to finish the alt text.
9:48
